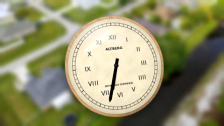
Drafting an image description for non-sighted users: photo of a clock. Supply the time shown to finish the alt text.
6:33
